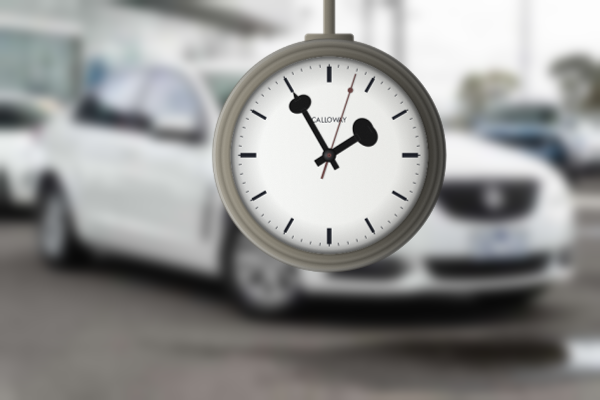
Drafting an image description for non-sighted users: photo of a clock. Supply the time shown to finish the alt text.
1:55:03
